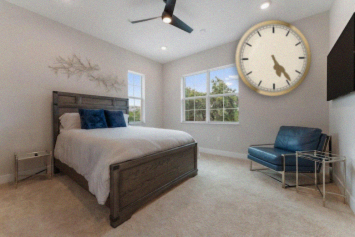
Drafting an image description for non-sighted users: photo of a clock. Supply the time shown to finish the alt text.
5:24
